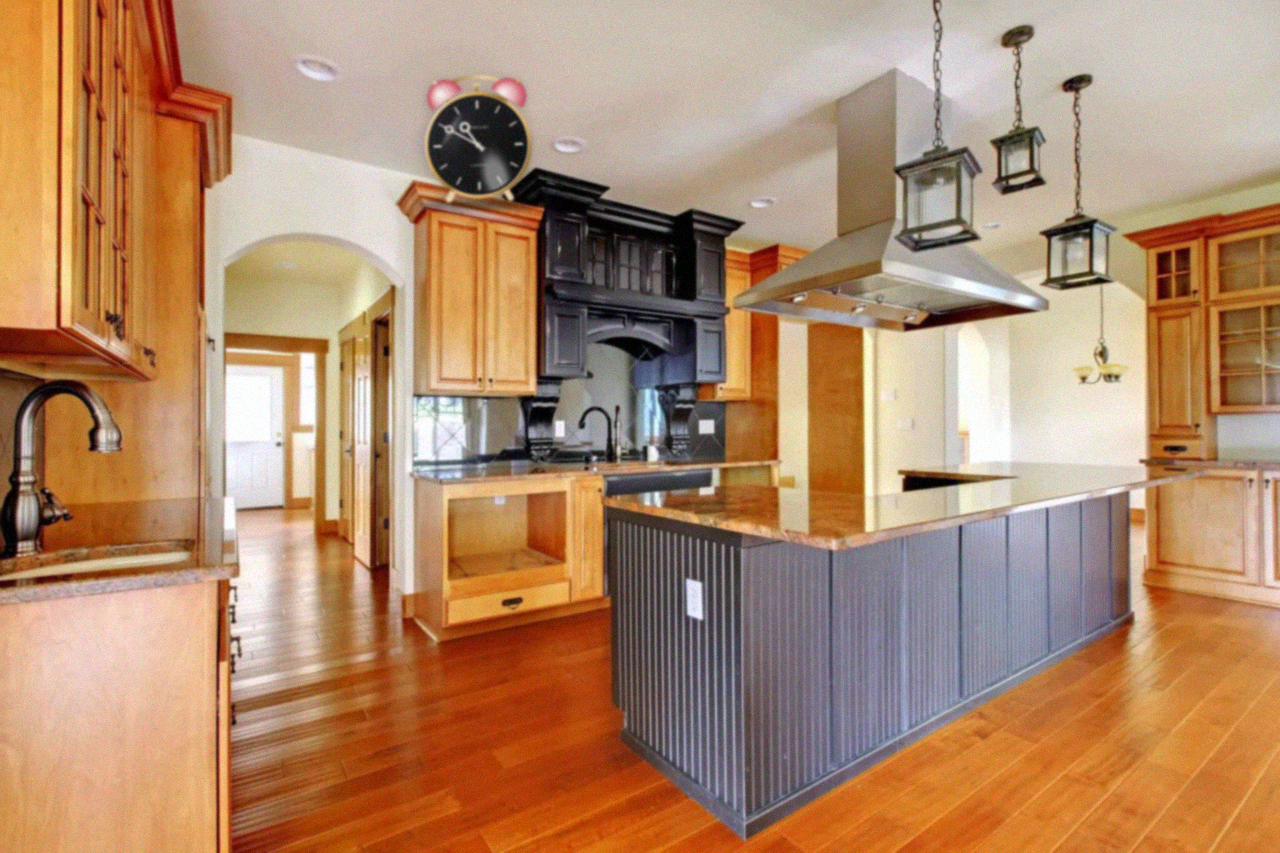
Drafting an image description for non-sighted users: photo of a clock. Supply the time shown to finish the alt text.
10:50
